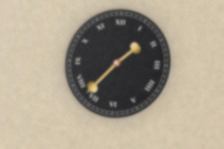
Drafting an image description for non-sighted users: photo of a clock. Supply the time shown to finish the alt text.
1:37
